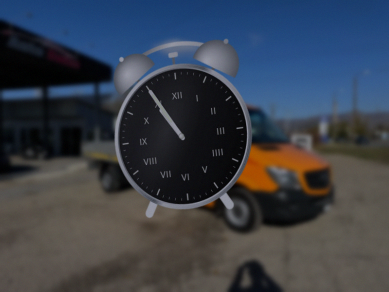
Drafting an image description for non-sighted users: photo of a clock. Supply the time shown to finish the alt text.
10:55
